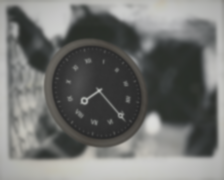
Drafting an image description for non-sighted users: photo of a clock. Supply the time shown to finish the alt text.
8:26
